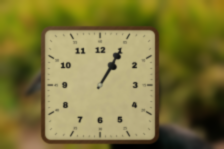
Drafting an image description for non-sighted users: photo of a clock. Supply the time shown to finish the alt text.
1:05
